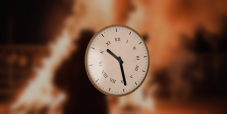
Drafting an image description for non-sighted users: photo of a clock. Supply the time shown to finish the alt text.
10:29
